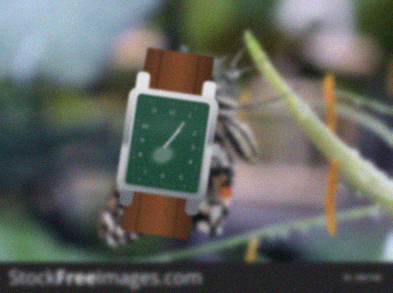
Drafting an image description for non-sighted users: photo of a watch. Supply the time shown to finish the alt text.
1:05
